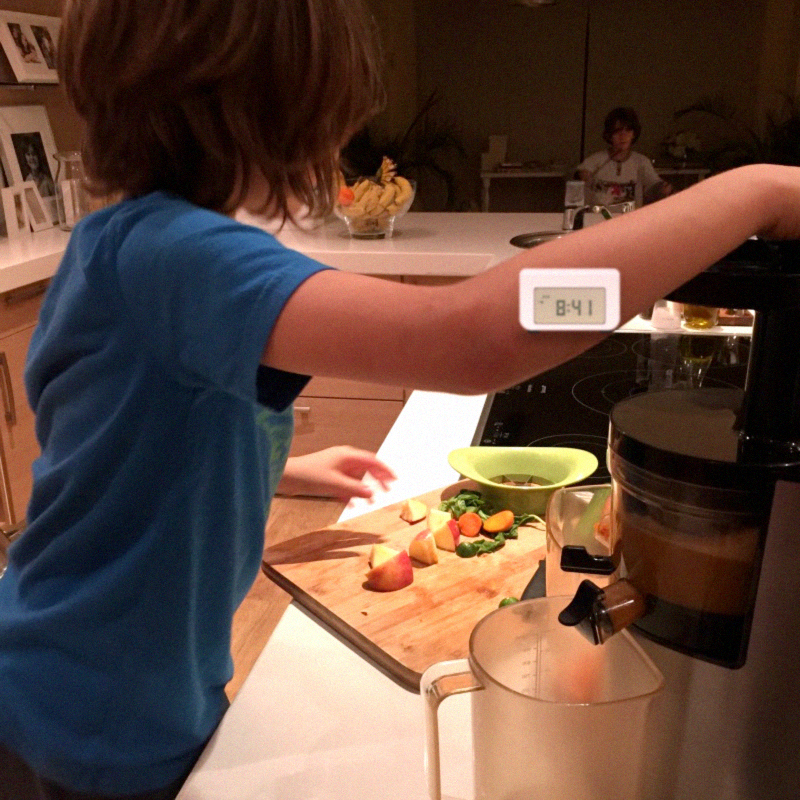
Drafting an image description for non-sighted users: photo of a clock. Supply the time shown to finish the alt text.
8:41
